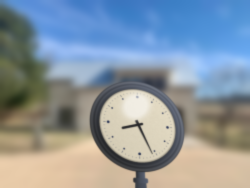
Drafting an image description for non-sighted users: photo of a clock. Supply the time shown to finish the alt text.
8:26
